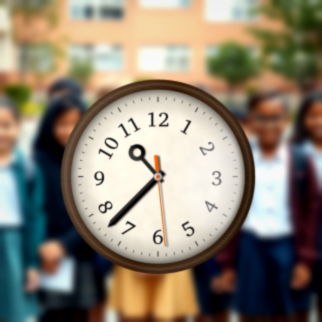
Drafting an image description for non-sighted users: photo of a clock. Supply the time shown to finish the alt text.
10:37:29
